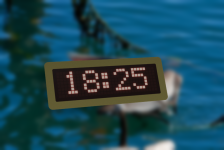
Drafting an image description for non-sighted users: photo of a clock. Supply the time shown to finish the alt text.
18:25
